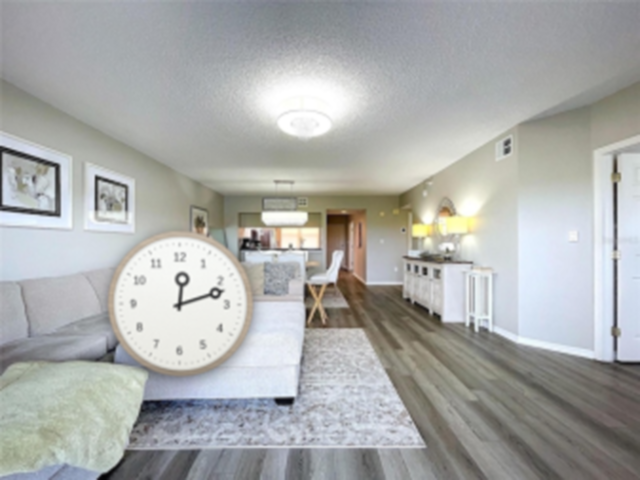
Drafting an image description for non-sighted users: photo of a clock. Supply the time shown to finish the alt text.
12:12
